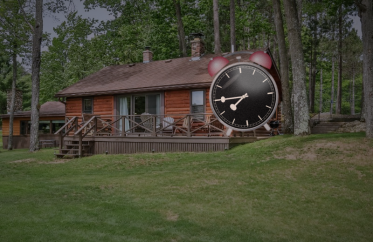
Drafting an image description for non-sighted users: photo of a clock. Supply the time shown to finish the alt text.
7:45
